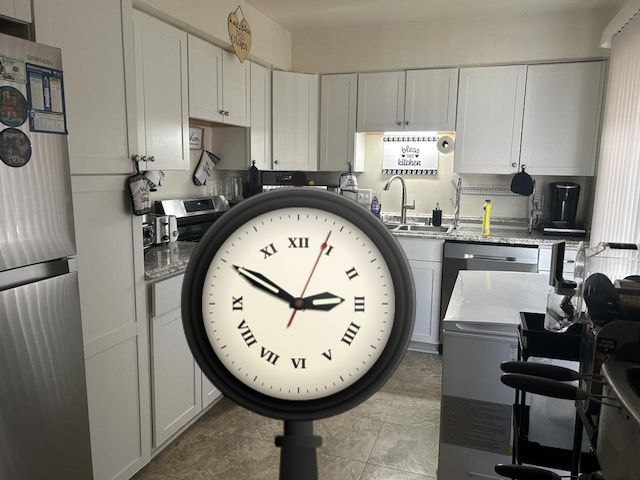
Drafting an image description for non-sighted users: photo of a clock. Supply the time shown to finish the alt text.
2:50:04
